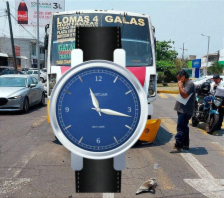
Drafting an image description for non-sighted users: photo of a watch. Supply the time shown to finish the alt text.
11:17
